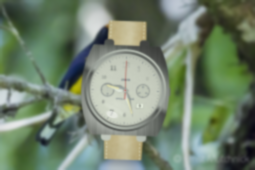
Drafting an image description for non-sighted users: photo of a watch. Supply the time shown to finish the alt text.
9:27
